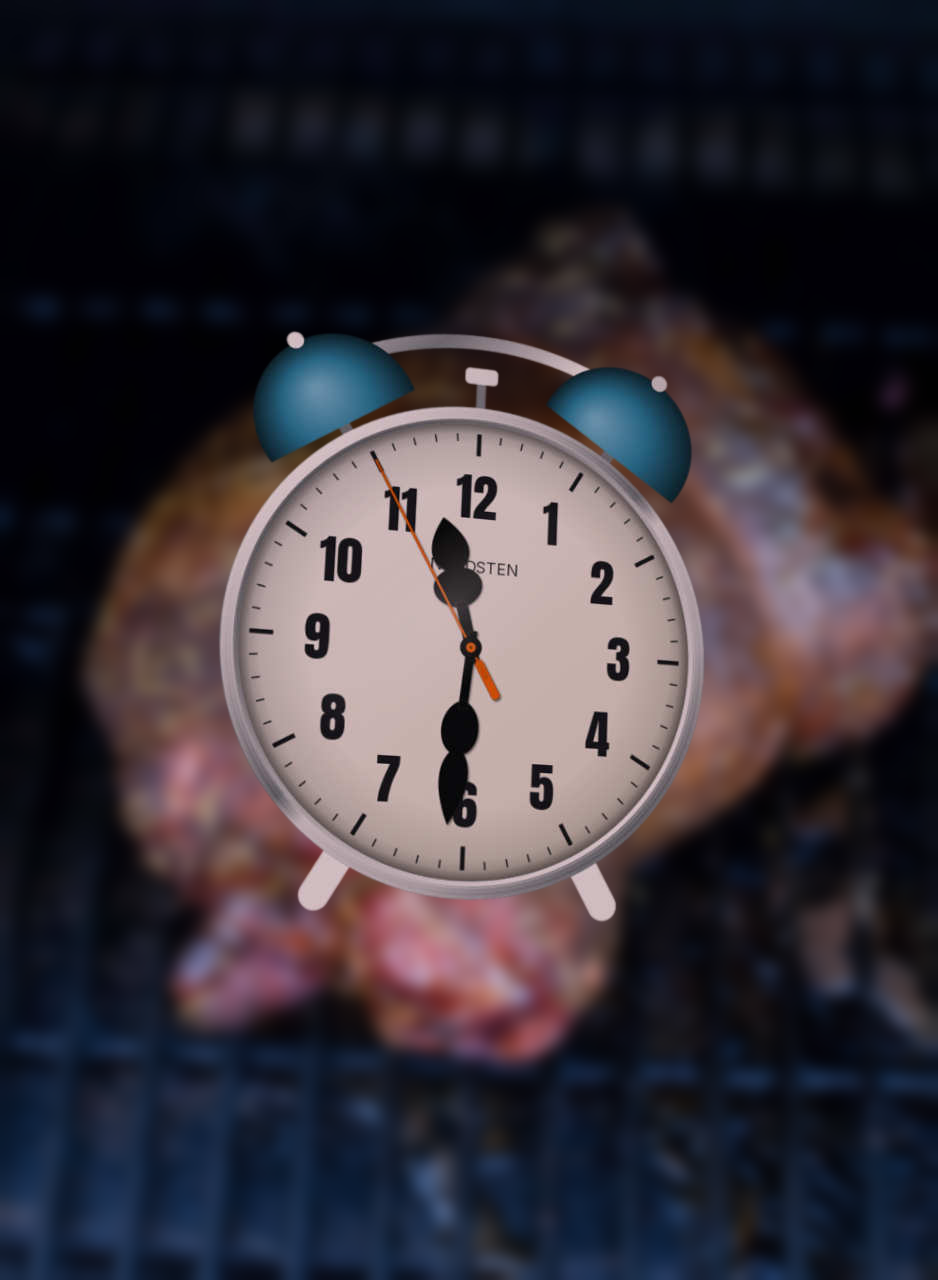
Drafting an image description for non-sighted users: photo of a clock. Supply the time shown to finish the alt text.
11:30:55
